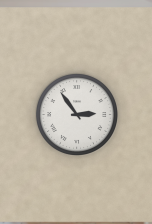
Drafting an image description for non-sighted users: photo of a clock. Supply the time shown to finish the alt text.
2:54
